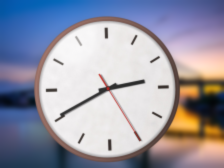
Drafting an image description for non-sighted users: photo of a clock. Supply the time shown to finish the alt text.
2:40:25
